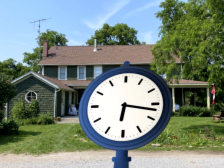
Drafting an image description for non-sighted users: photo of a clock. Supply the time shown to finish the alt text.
6:17
